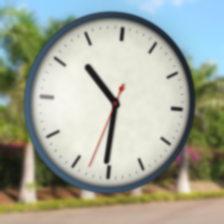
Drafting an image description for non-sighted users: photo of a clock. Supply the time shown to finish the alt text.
10:30:33
